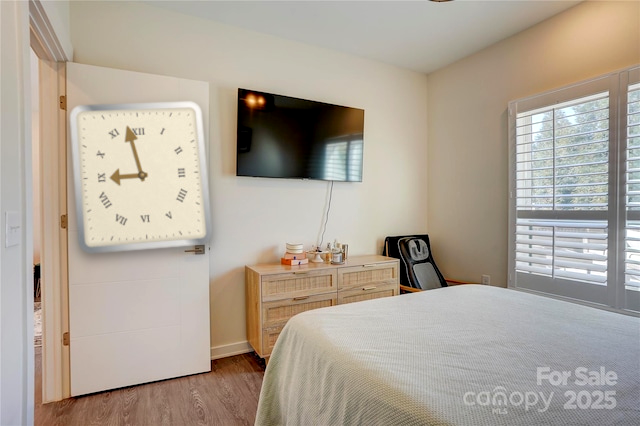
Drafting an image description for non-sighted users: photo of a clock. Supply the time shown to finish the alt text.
8:58
